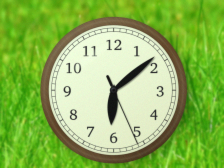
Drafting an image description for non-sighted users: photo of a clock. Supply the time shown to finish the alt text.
6:08:26
